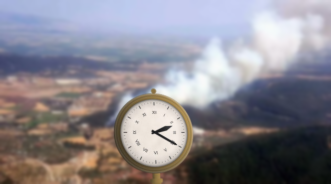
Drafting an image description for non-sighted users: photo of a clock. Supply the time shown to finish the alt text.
2:20
